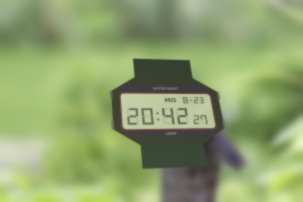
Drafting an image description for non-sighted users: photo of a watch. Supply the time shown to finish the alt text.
20:42:27
